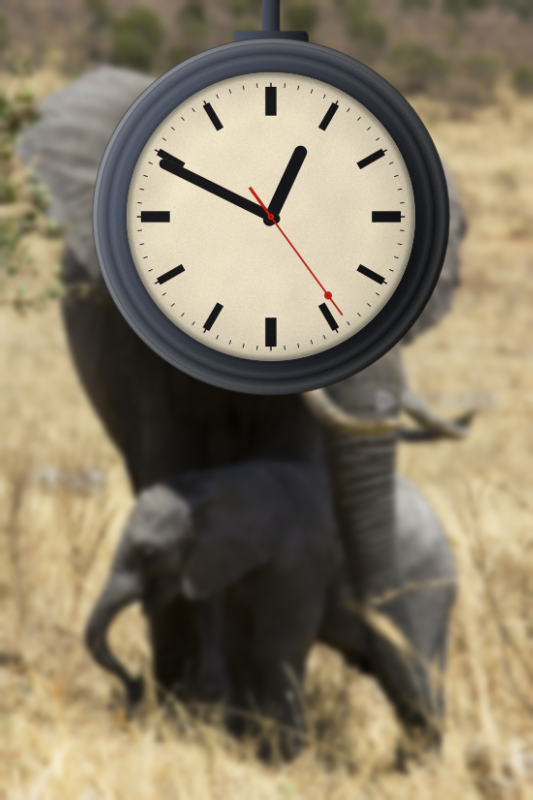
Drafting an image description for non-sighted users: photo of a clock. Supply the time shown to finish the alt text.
12:49:24
